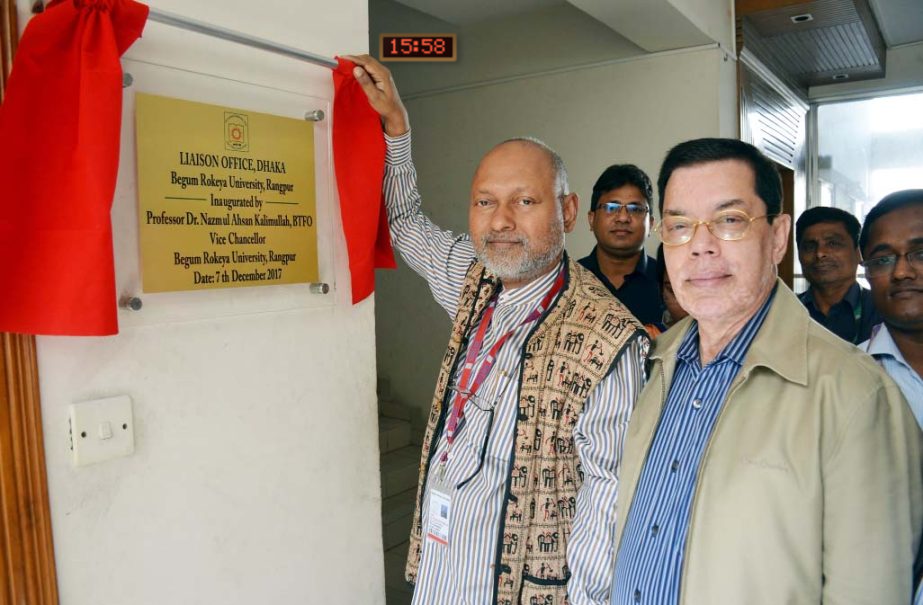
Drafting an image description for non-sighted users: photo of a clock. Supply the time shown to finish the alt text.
15:58
